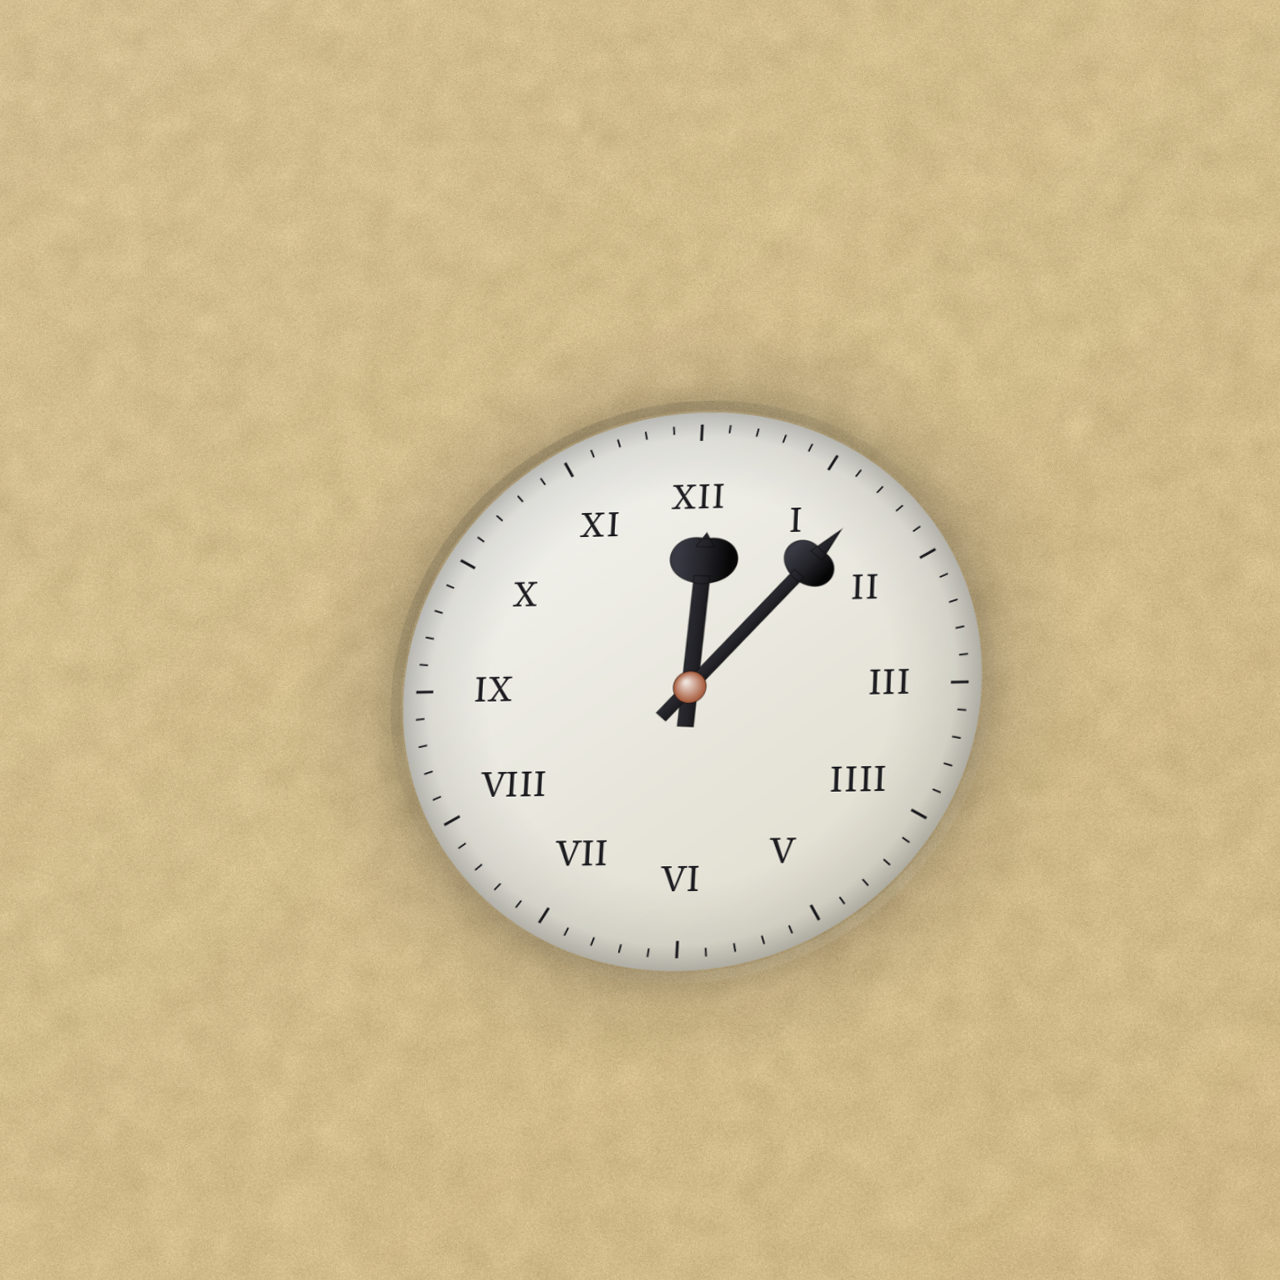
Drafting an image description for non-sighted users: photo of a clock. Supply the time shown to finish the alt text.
12:07
